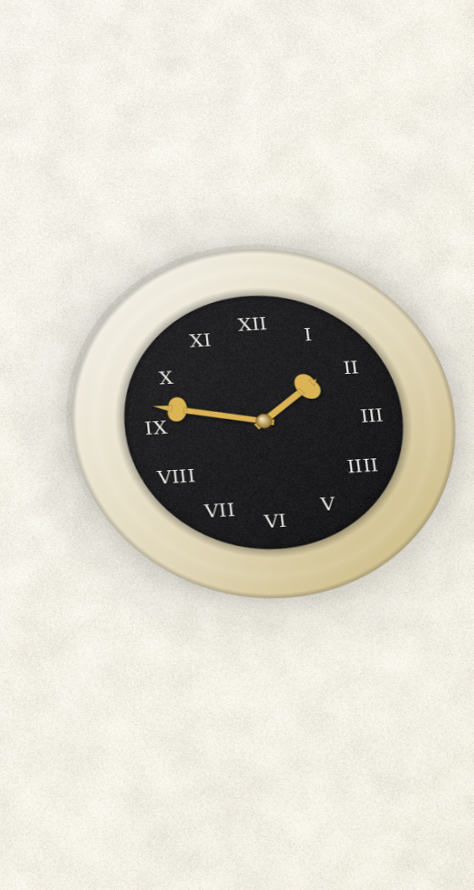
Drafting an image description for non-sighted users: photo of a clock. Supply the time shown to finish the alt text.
1:47
